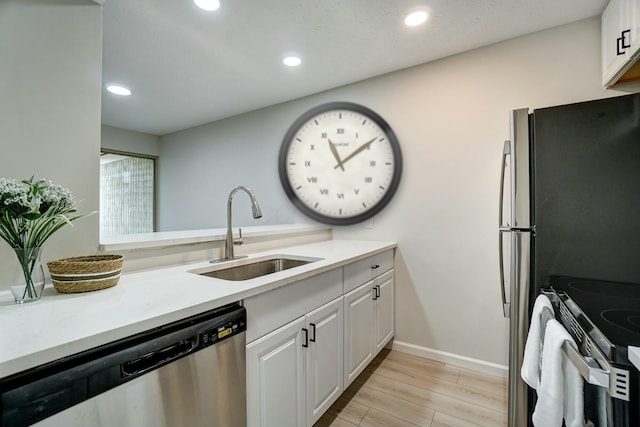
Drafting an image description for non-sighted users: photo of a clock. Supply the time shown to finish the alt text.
11:09
